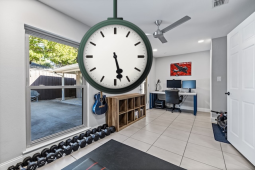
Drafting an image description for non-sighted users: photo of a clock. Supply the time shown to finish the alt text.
5:28
